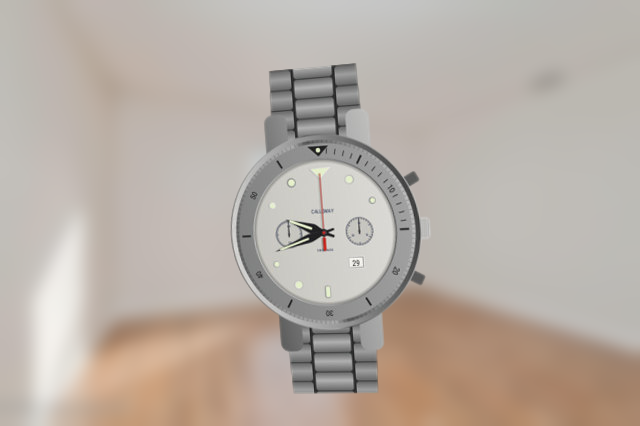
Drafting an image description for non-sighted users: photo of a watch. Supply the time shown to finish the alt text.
9:42
